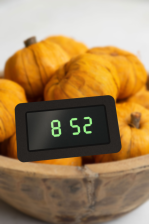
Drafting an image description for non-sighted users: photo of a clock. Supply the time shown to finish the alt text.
8:52
